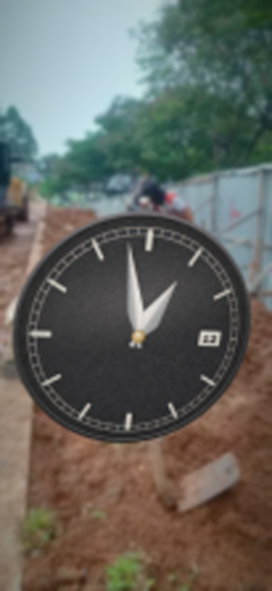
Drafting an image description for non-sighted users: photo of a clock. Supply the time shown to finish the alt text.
12:58
